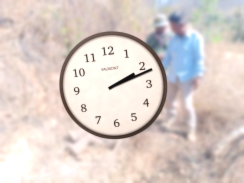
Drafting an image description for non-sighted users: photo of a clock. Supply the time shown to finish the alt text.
2:12
